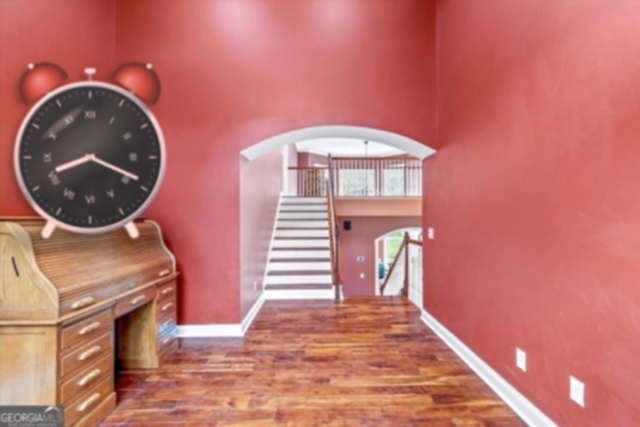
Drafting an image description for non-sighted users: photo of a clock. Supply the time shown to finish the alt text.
8:19
